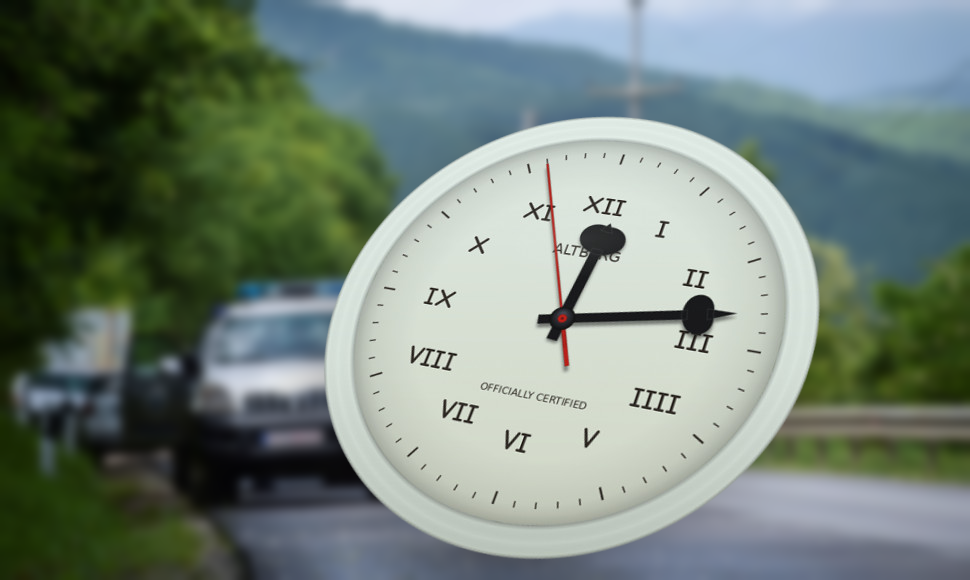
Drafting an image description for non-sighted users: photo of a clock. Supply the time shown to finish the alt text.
12:12:56
